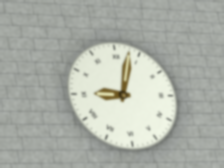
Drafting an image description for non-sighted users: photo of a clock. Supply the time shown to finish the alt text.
9:03
